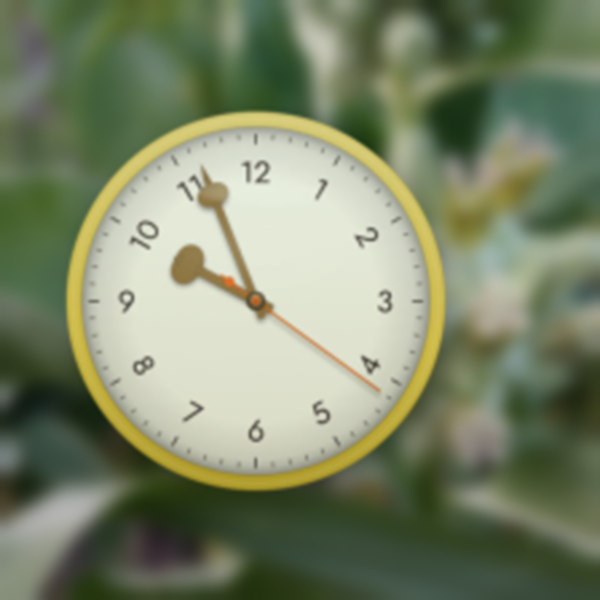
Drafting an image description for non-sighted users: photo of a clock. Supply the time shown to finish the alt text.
9:56:21
